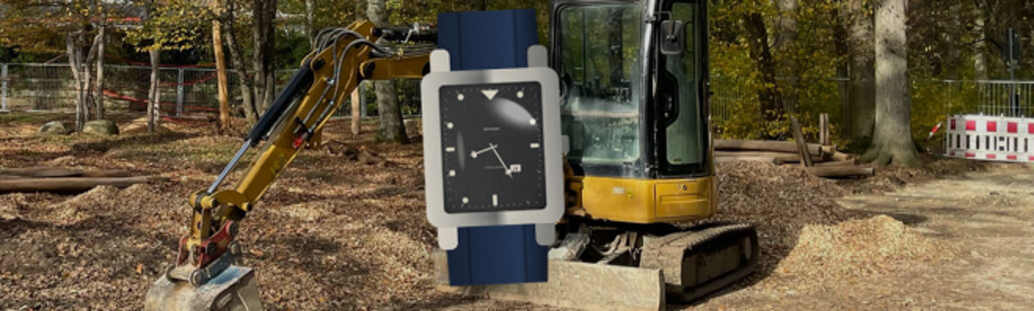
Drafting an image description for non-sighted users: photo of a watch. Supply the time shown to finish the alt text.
8:25
